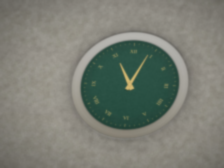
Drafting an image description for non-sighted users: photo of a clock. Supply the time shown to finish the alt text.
11:04
